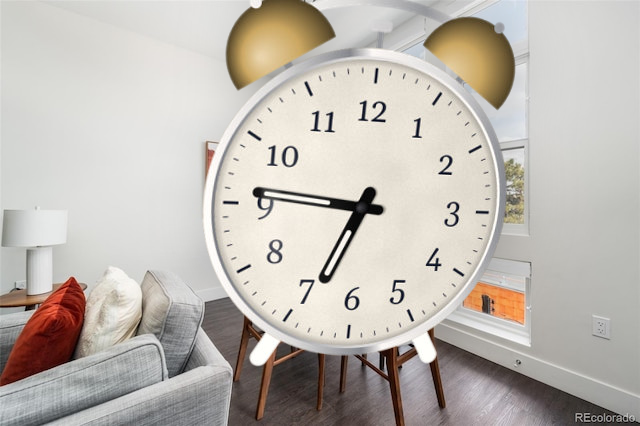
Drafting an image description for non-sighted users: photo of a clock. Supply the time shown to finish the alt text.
6:46
